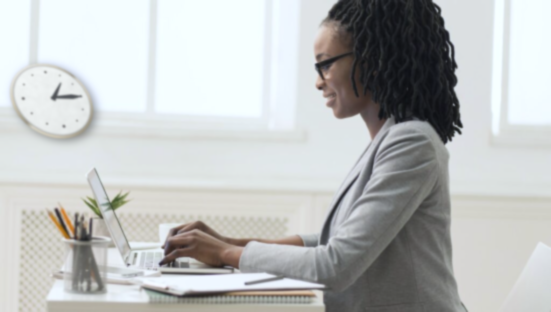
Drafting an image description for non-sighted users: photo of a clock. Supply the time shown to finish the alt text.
1:15
